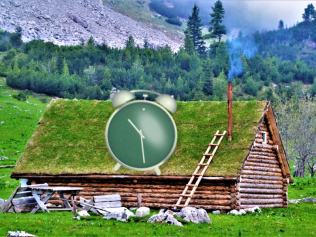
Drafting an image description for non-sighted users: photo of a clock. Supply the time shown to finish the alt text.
10:28
